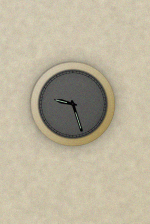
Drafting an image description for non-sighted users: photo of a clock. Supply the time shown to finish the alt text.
9:27
